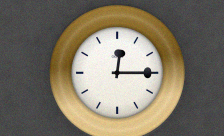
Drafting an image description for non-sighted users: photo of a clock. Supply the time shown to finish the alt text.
12:15
